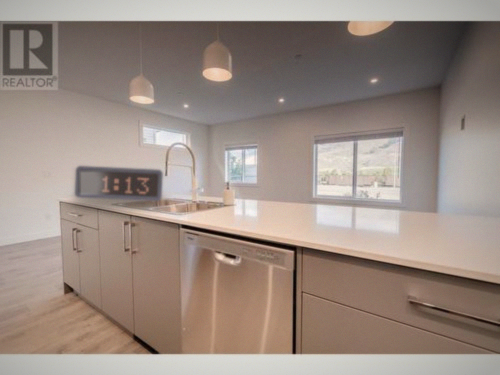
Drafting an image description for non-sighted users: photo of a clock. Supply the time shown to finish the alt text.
1:13
